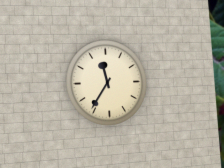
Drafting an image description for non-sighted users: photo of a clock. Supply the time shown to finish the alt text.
11:36
